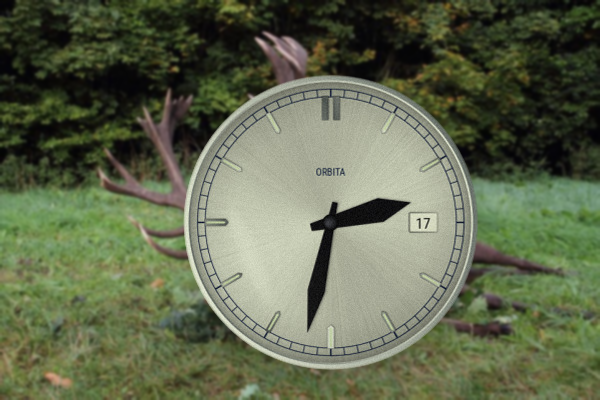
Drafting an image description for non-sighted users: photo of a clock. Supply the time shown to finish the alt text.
2:32
